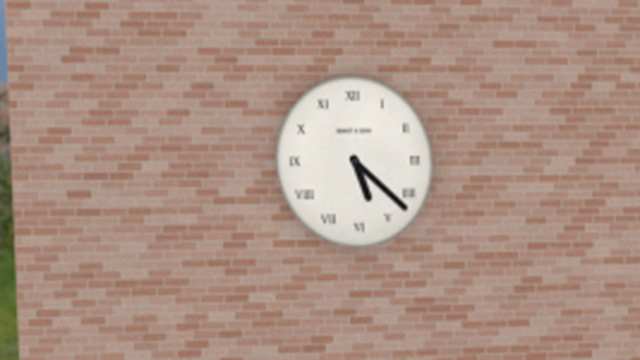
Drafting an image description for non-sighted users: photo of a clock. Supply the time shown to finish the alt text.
5:22
